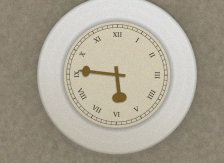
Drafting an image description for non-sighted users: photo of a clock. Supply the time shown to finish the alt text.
5:46
